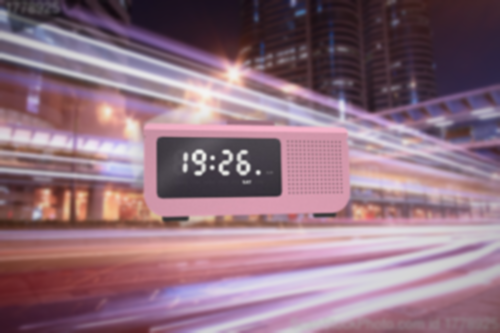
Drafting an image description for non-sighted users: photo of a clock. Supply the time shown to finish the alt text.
19:26
